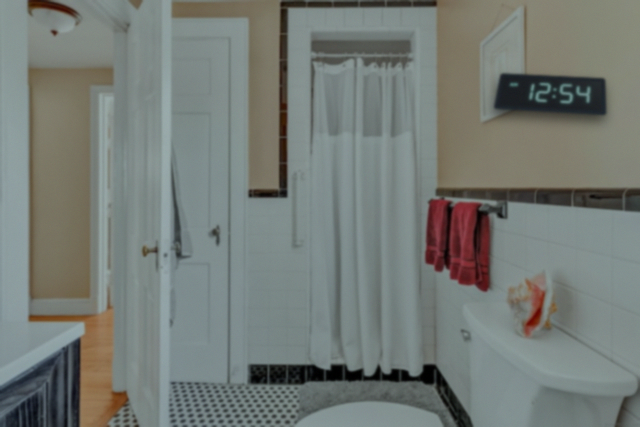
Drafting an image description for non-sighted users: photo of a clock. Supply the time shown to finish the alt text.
12:54
